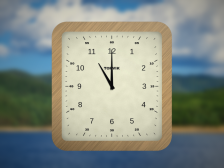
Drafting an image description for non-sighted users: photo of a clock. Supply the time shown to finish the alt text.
11:00
